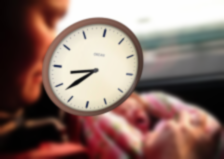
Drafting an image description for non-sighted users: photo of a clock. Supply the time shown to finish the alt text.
8:38
